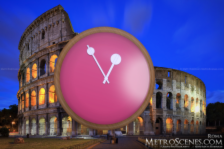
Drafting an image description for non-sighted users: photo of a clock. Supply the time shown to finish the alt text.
12:55
